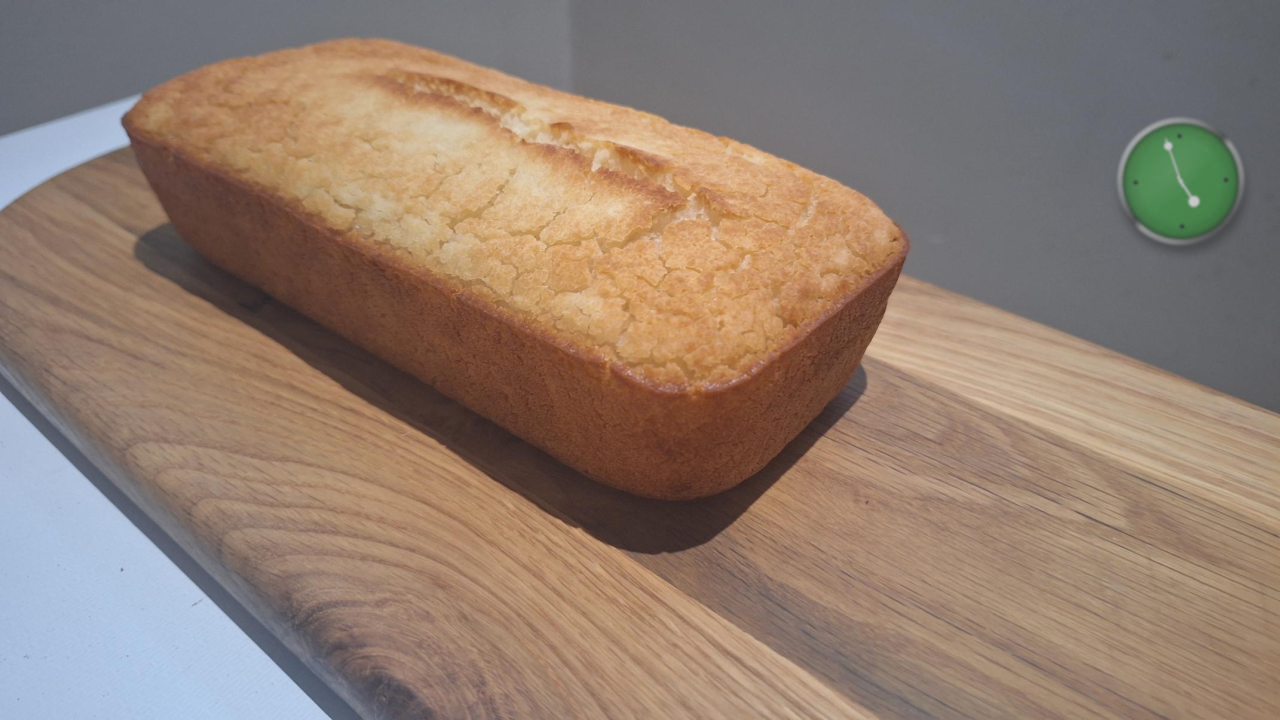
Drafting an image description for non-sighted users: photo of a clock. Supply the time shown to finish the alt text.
4:57
